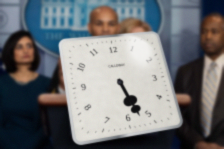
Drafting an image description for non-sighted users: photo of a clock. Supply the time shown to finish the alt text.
5:27
